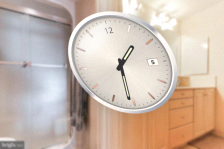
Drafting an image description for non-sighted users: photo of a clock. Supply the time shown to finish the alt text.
1:31
